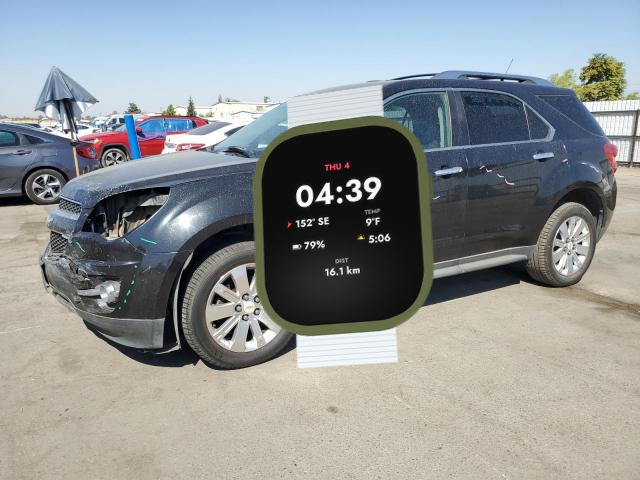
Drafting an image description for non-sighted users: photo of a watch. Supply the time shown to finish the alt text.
4:39
